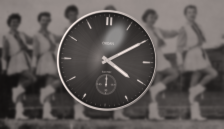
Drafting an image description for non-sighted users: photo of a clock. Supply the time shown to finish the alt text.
4:10
